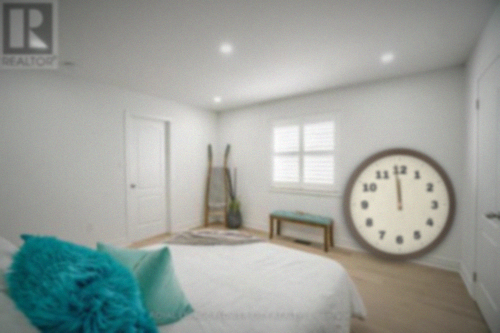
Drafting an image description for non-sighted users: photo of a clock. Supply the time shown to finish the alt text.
11:59
